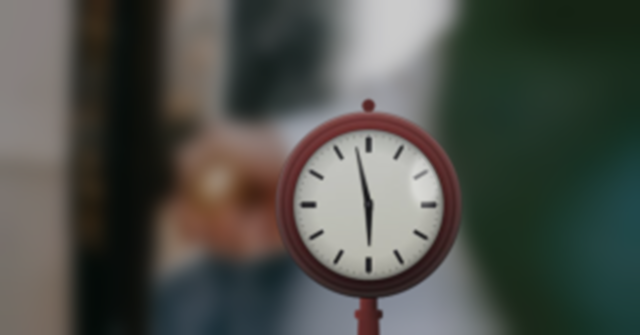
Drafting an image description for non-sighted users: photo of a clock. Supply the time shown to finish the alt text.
5:58
